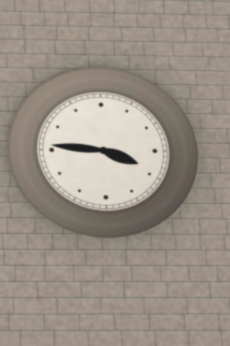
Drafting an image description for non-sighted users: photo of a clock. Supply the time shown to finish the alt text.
3:46
